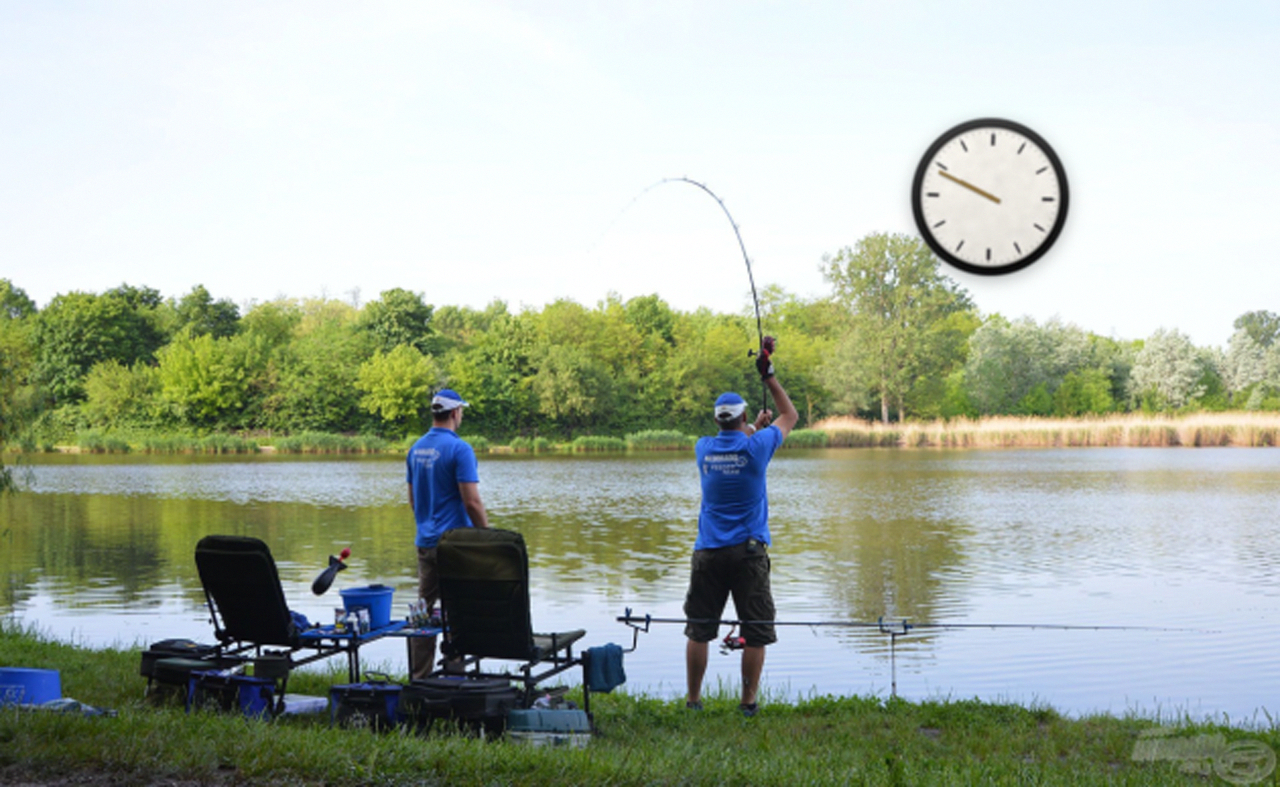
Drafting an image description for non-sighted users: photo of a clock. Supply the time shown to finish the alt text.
9:49
